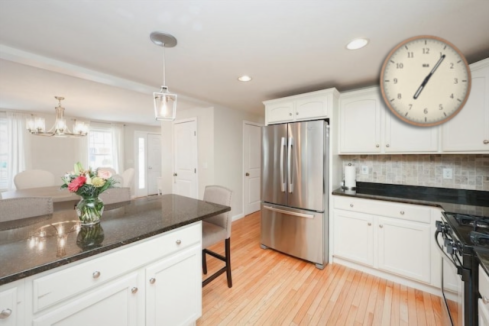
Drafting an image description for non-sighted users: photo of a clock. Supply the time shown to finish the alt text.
7:06
